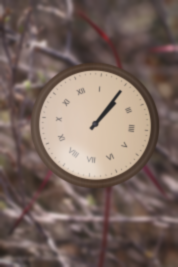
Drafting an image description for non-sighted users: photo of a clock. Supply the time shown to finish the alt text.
2:10
